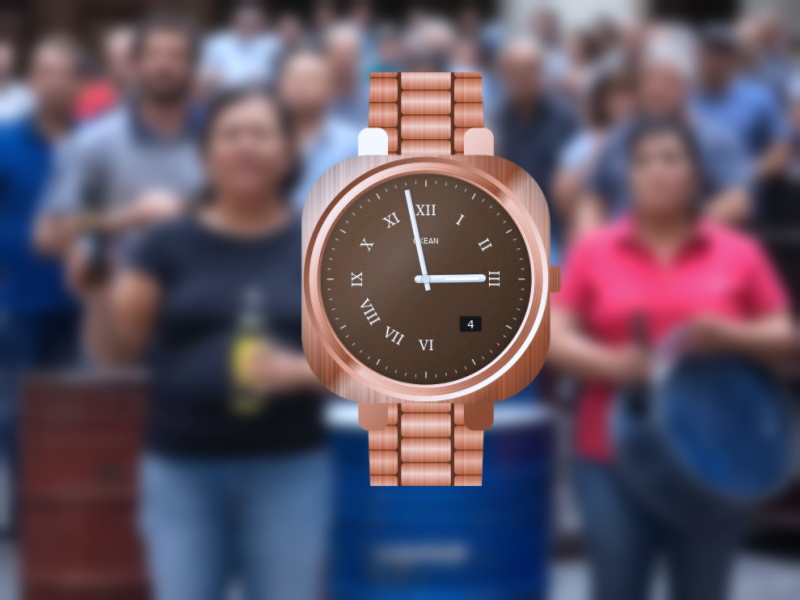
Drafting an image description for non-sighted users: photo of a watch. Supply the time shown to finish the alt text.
2:58
